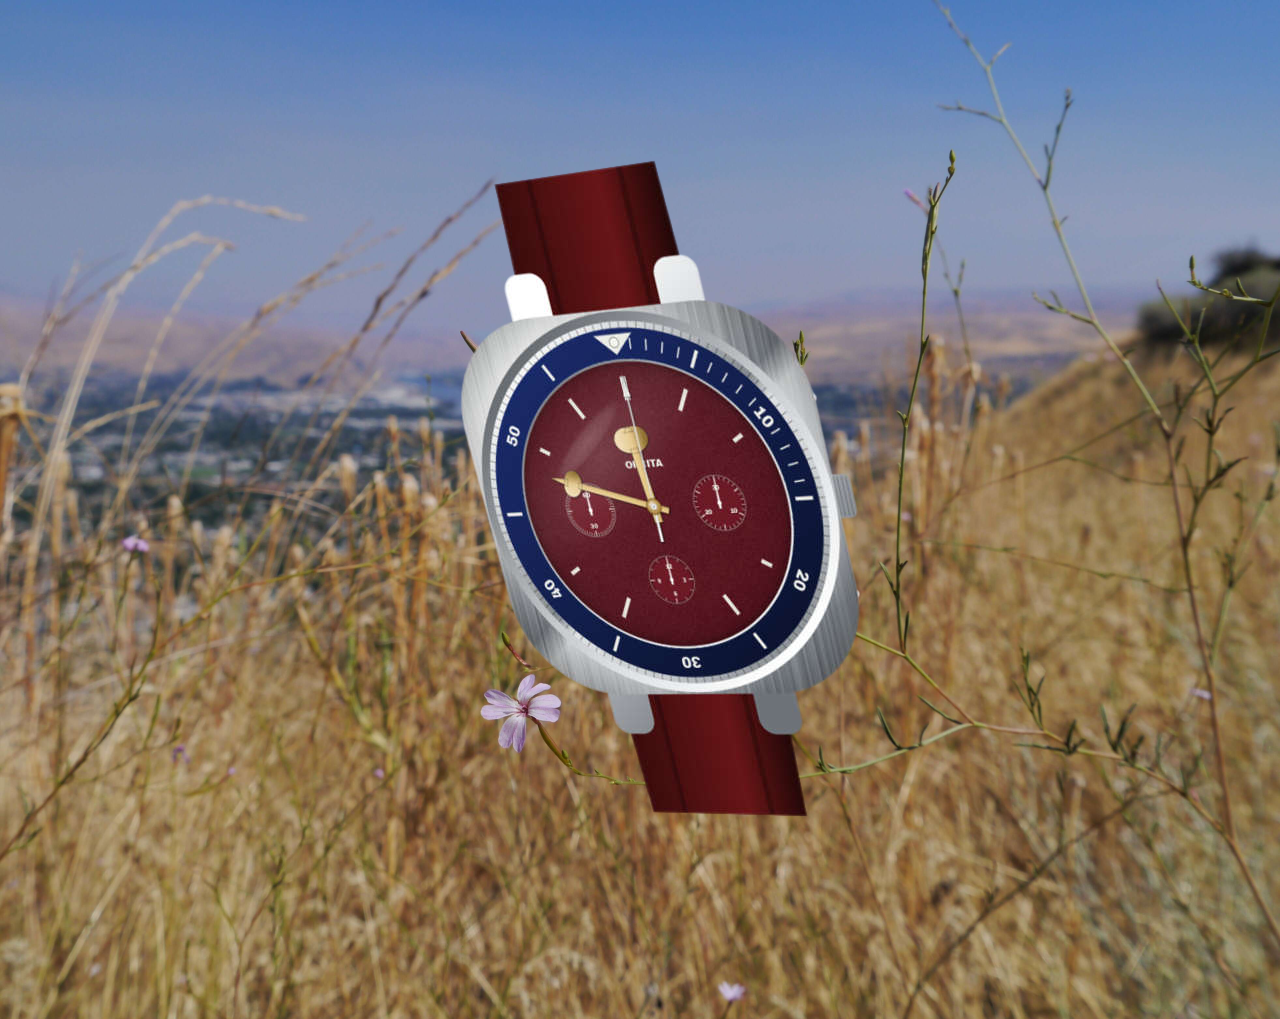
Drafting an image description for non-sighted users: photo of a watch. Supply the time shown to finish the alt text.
11:48
